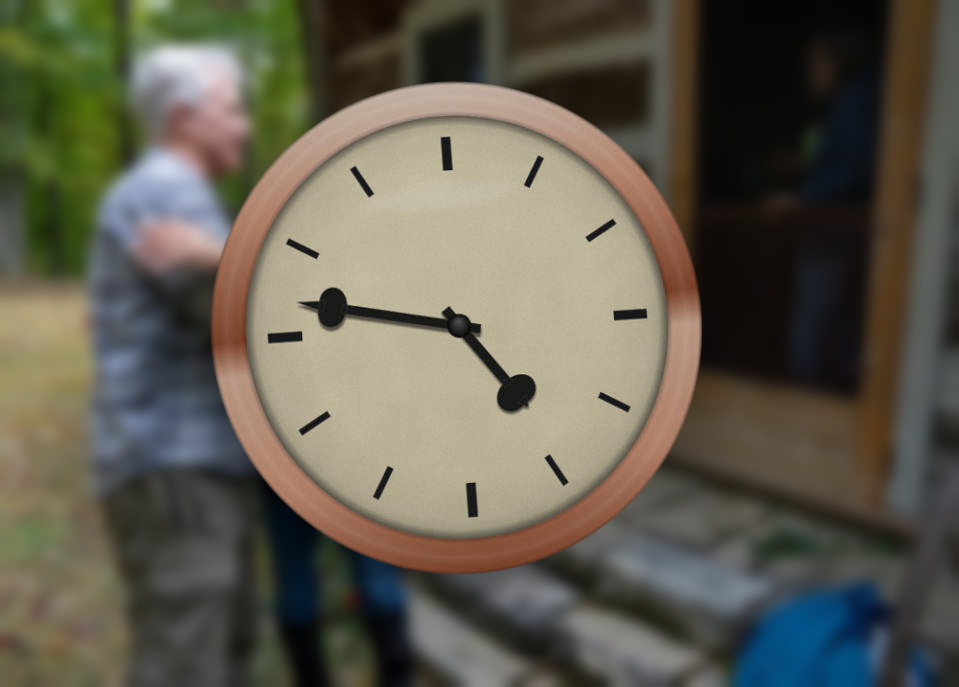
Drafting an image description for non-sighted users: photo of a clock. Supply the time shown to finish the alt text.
4:47
